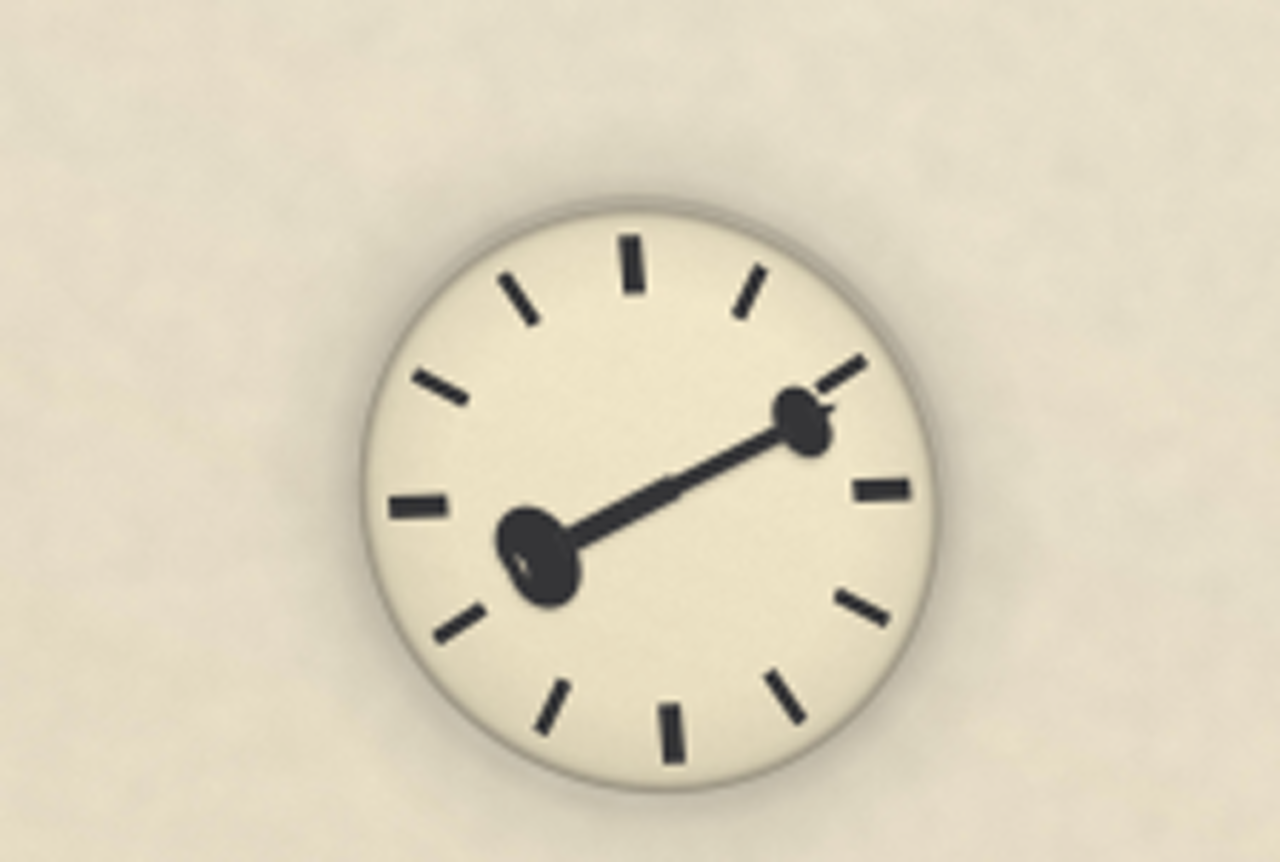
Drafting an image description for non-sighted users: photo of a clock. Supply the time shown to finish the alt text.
8:11
